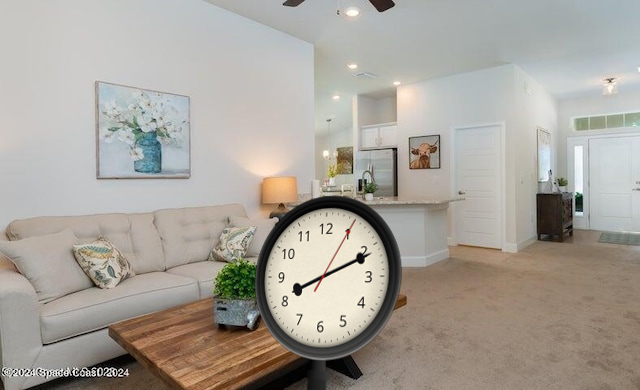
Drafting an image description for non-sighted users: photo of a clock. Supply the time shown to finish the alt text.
8:11:05
